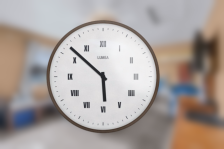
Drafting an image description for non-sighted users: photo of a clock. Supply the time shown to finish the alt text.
5:52
